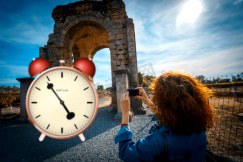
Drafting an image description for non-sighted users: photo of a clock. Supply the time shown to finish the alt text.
4:54
